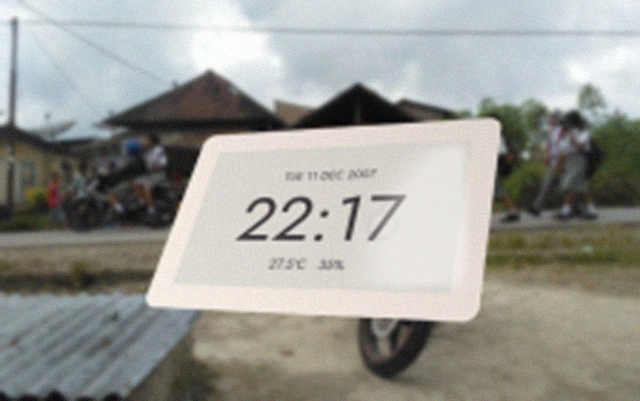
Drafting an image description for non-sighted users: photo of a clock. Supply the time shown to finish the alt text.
22:17
